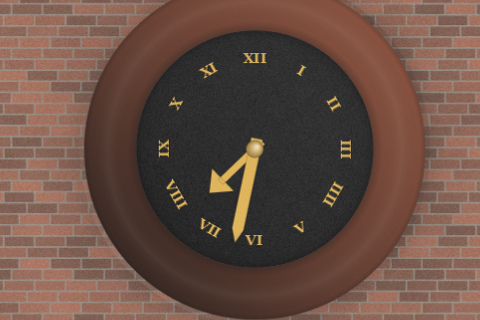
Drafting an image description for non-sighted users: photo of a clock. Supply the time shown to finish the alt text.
7:32
